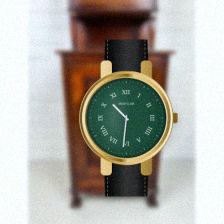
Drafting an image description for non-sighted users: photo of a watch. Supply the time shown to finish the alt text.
10:31
